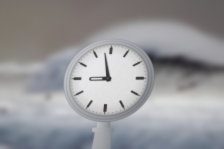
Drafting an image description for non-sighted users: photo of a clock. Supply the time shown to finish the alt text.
8:58
